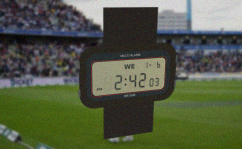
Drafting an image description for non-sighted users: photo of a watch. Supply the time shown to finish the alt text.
2:42:03
